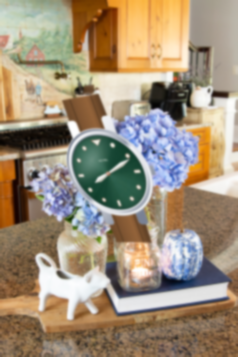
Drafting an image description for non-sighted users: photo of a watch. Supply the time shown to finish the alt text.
8:11
